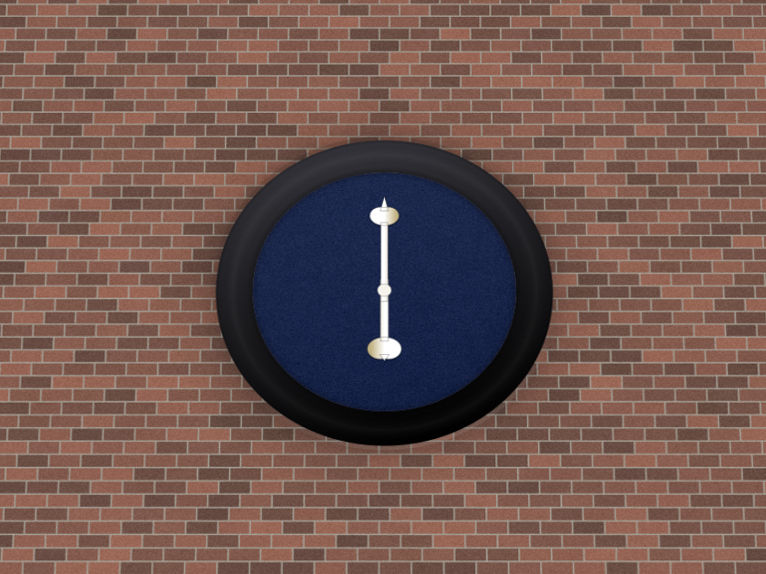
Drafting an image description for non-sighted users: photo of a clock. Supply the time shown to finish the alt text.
6:00
